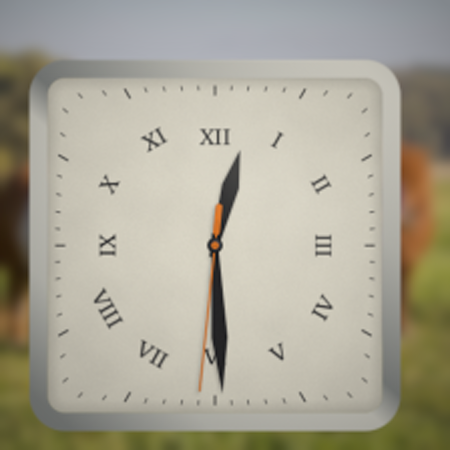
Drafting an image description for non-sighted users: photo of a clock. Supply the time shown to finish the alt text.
12:29:31
